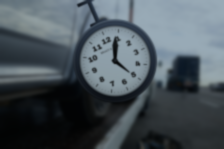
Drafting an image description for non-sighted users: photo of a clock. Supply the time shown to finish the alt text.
5:04
